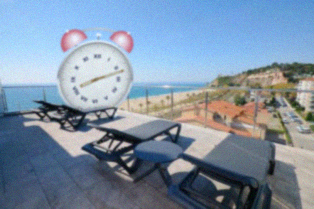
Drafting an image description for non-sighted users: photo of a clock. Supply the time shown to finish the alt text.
8:12
